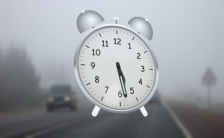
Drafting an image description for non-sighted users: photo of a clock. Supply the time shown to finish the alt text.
5:28
